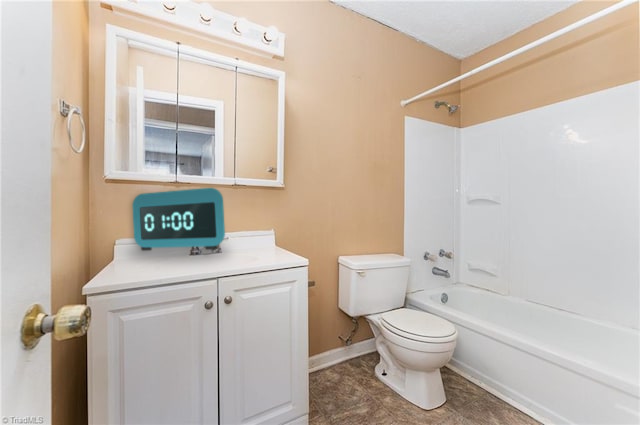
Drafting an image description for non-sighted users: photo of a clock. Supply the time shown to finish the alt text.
1:00
